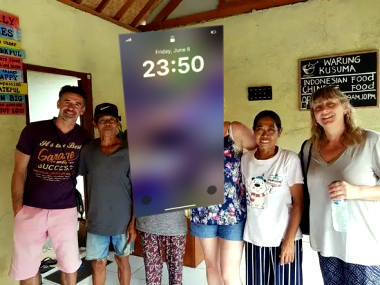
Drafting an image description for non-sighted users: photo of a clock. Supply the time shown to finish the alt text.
23:50
